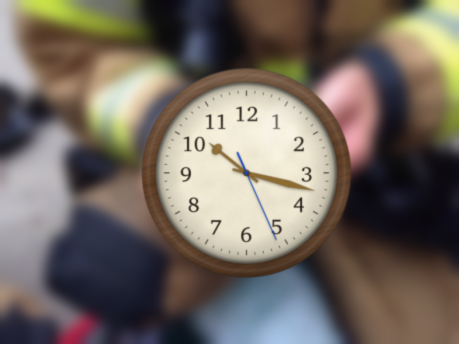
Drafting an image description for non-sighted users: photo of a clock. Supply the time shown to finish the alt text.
10:17:26
